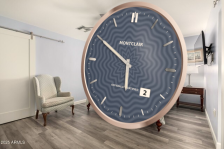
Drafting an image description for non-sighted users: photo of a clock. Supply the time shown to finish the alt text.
5:50
